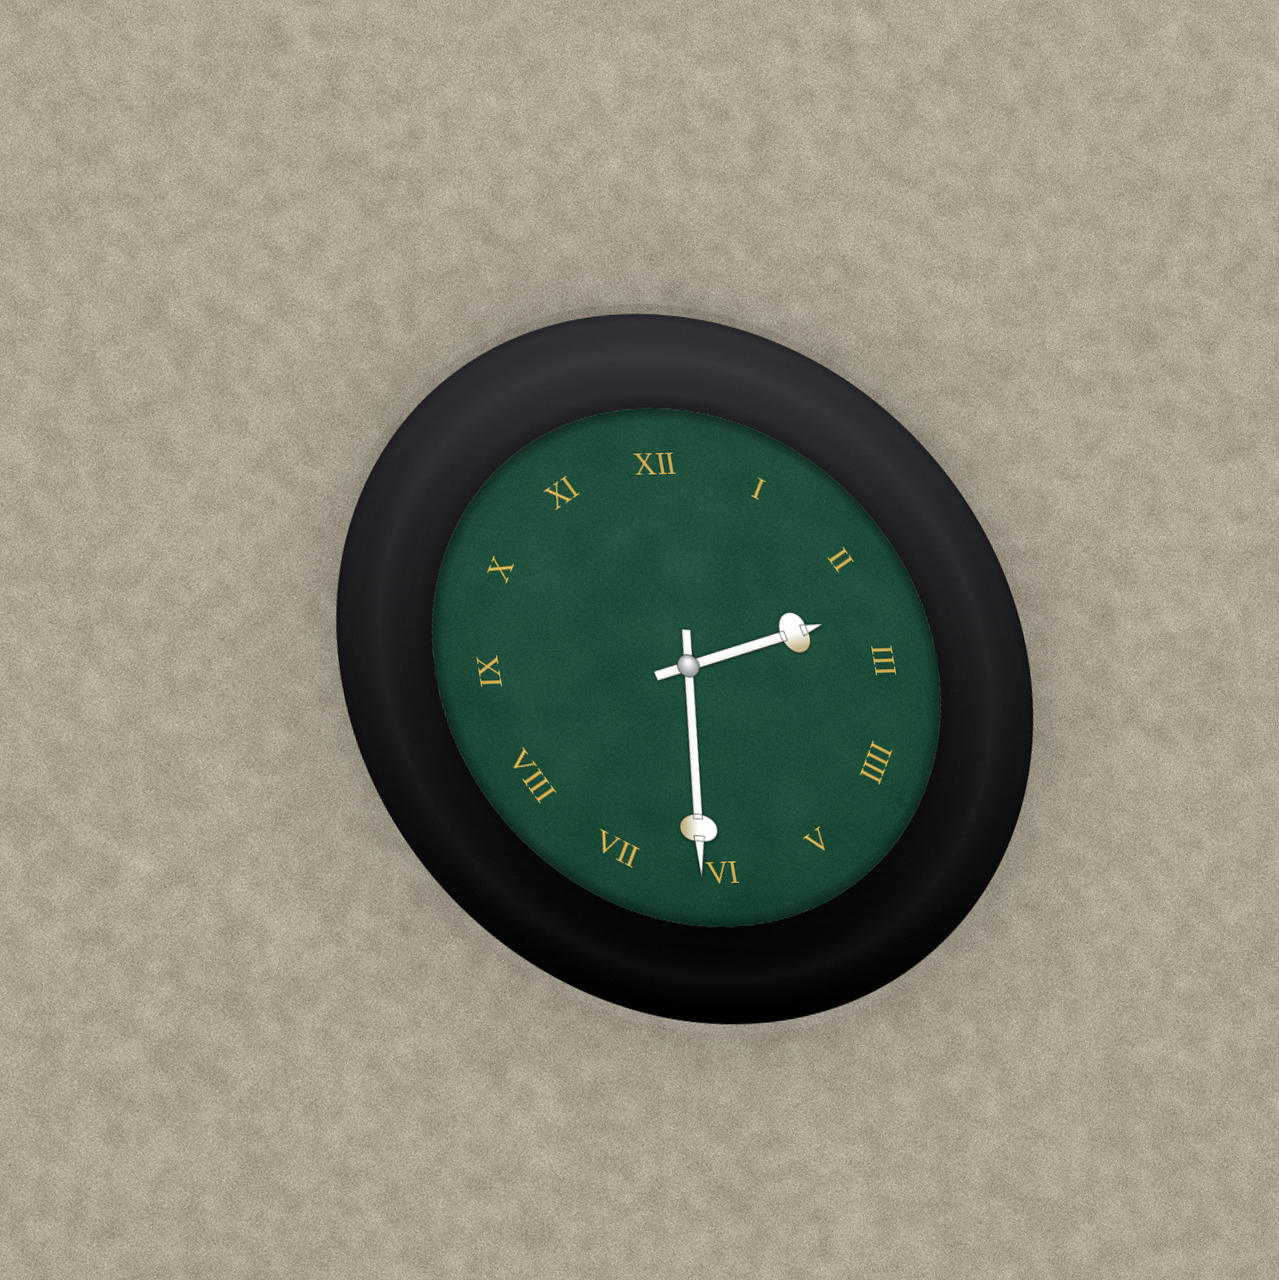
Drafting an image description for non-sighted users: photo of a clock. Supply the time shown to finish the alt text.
2:31
